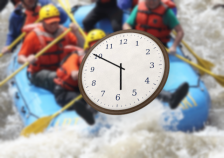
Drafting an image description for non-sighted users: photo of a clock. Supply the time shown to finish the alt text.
5:50
